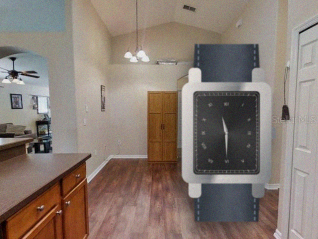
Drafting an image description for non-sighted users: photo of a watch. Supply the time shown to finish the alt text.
11:30
